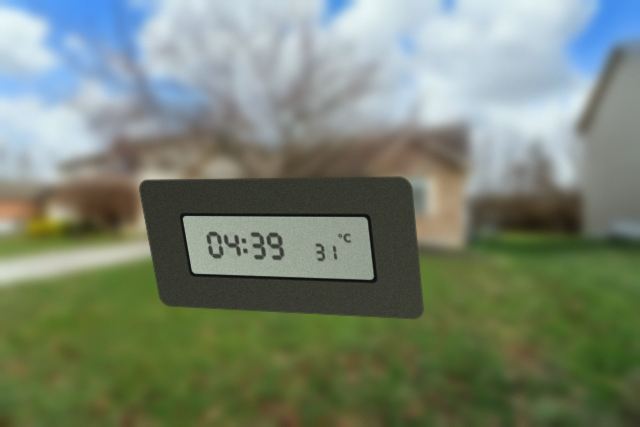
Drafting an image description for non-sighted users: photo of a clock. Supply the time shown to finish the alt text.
4:39
